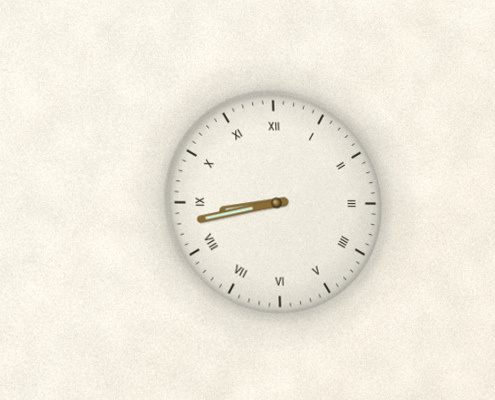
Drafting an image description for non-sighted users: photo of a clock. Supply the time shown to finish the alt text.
8:43
